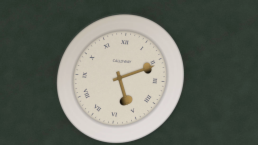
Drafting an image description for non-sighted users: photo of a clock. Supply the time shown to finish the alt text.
5:11
